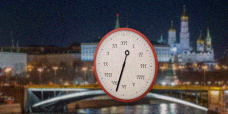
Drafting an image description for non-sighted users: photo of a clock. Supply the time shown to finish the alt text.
12:33
